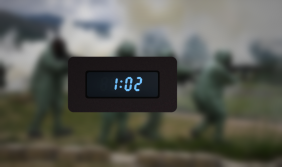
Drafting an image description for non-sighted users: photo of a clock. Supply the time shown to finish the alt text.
1:02
